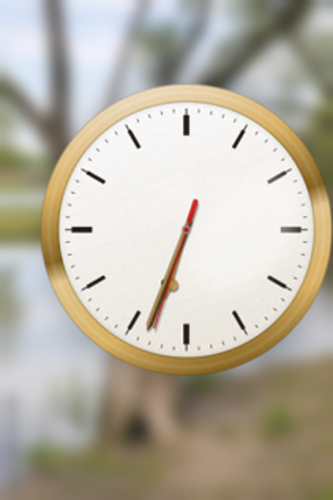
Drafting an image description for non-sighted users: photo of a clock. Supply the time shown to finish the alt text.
6:33:33
